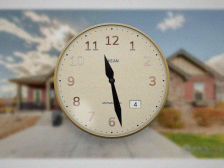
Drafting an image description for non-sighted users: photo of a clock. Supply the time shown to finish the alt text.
11:28
